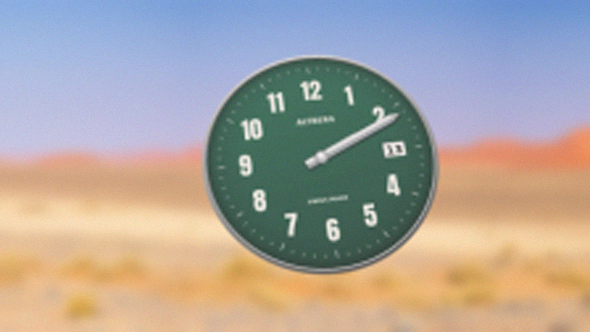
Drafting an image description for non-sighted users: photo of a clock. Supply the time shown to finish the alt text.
2:11
